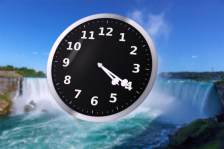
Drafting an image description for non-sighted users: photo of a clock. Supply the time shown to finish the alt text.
4:20
